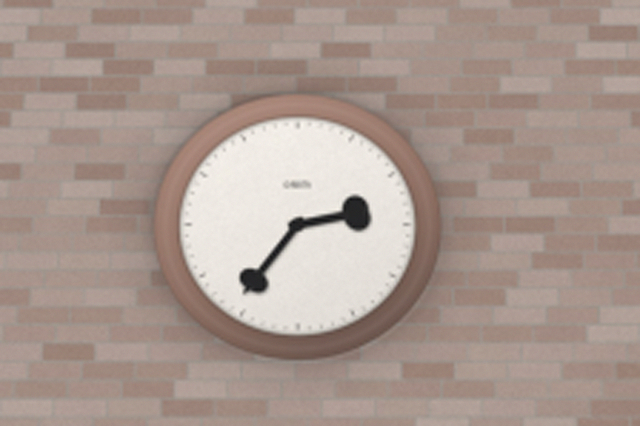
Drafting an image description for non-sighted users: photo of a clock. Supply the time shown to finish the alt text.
2:36
